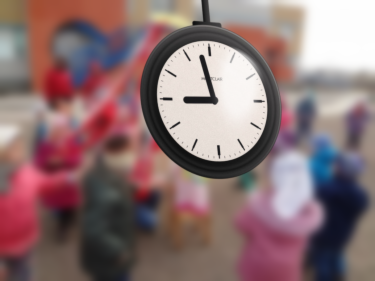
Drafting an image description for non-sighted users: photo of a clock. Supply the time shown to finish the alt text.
8:58
